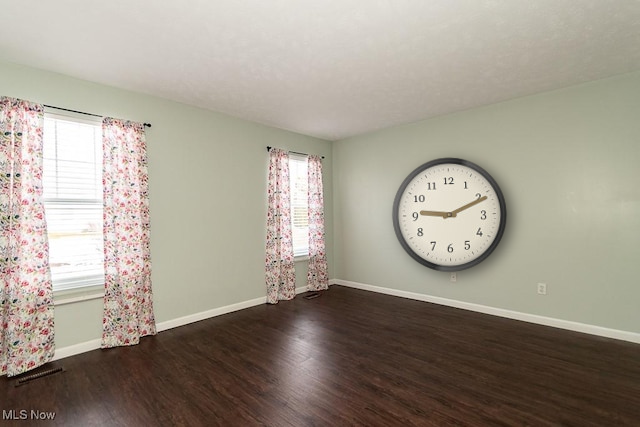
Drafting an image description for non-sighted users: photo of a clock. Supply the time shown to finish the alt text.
9:11
